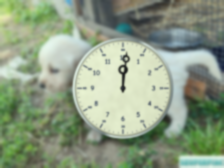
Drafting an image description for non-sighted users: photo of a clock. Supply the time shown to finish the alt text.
12:01
